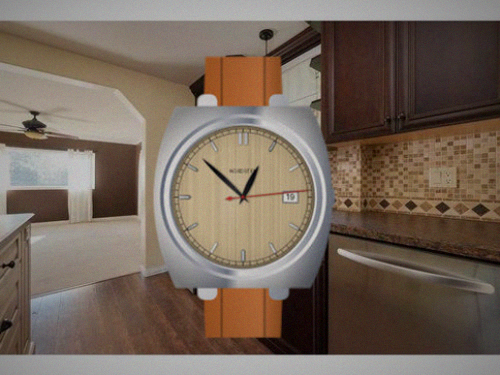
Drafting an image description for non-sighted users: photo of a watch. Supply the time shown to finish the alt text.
12:52:14
